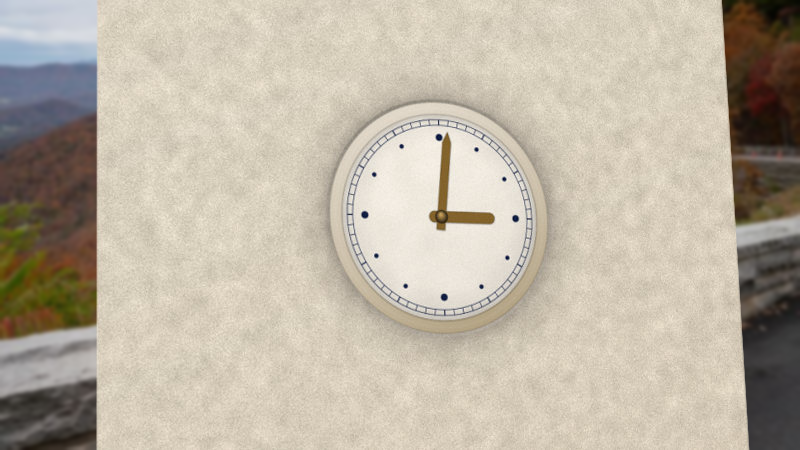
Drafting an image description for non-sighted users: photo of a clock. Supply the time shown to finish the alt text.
3:01
